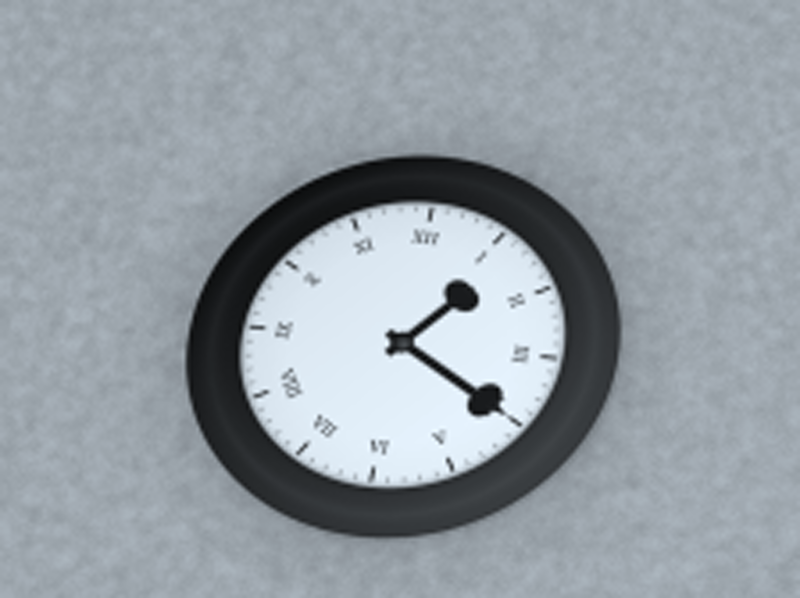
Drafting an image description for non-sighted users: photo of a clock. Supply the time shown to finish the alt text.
1:20
